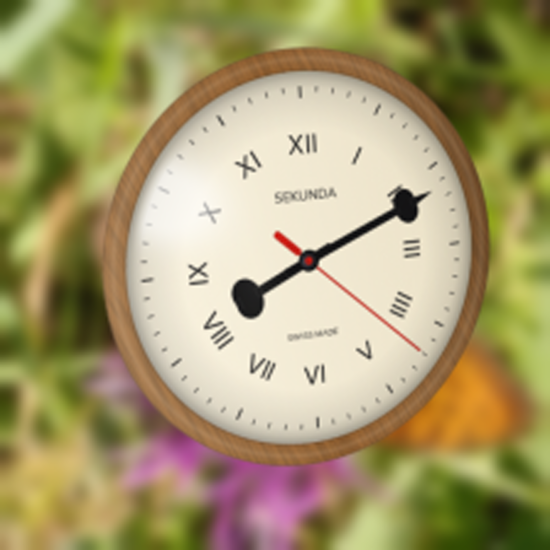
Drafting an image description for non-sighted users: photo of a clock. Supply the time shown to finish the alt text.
8:11:22
